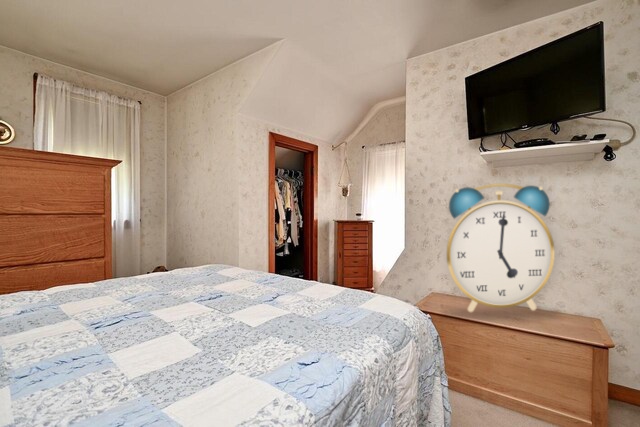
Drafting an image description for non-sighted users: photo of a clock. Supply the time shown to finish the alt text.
5:01
